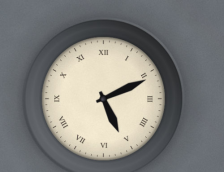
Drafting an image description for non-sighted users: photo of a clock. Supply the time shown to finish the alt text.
5:11
